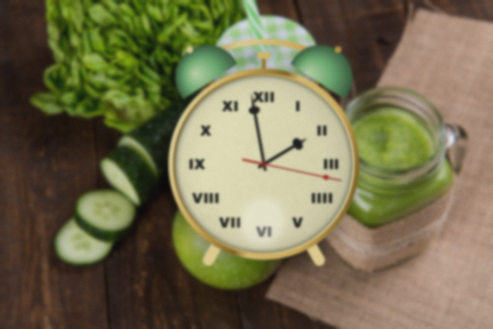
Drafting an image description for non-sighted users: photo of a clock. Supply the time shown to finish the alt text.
1:58:17
